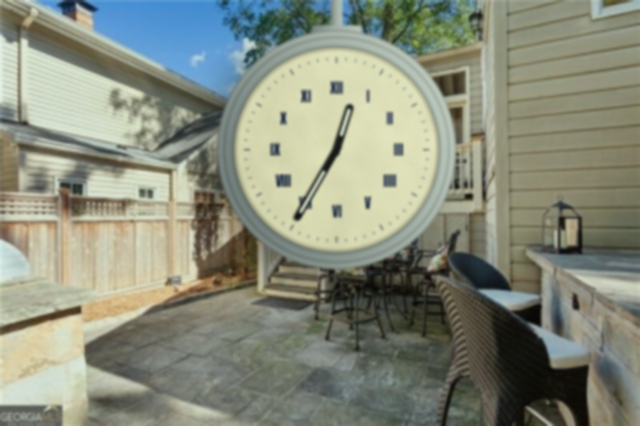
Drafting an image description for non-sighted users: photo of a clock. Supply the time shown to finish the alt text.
12:35
